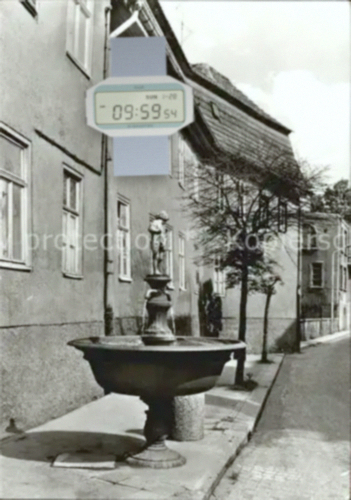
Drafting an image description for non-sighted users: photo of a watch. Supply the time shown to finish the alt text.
9:59
